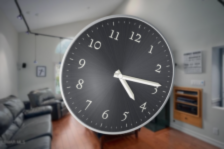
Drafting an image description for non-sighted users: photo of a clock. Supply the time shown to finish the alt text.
4:14
